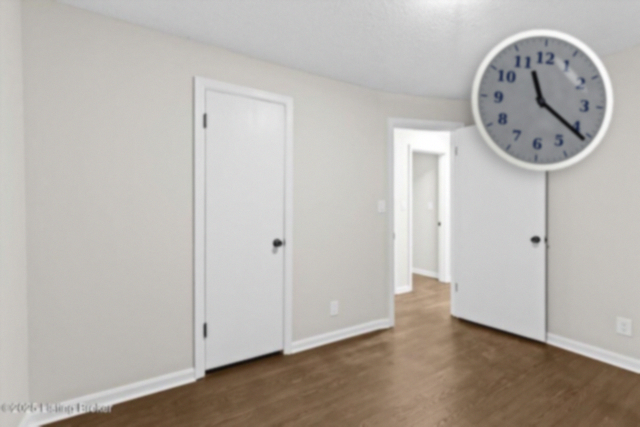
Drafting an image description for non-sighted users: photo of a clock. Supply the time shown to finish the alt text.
11:21
